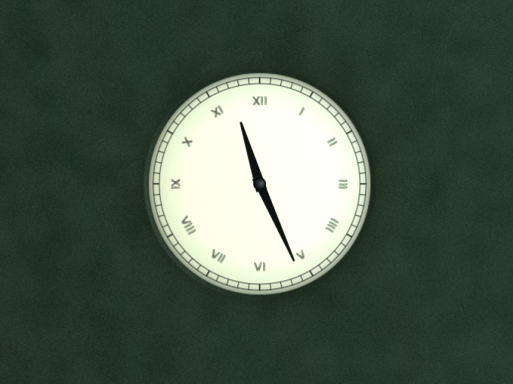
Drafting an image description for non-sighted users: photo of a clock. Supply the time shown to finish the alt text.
11:26
